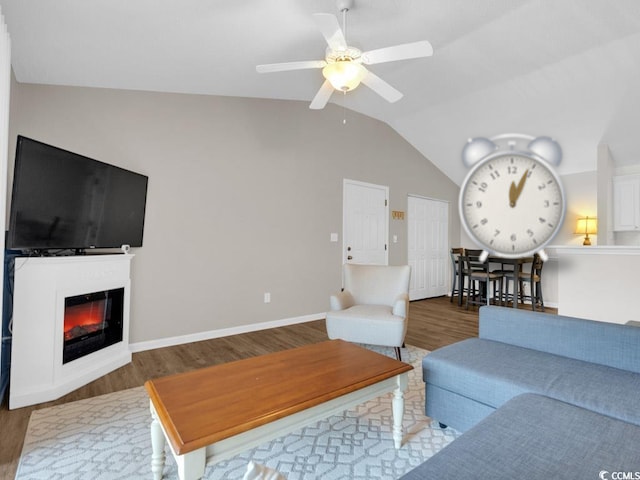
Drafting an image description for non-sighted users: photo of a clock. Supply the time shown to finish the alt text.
12:04
